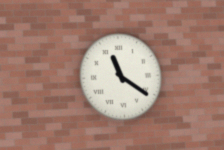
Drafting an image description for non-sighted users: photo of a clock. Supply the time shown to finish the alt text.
11:21
